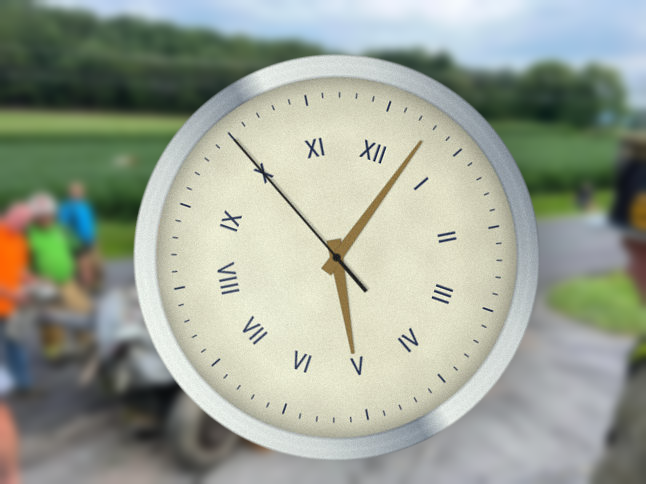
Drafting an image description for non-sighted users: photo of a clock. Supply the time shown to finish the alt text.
5:02:50
